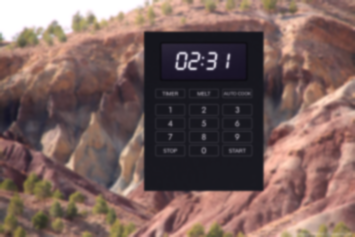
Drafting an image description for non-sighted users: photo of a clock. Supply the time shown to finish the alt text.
2:31
